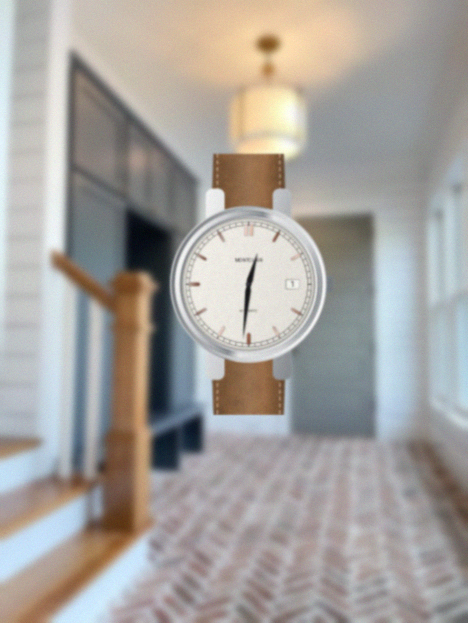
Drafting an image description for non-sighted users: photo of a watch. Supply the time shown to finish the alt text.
12:31
